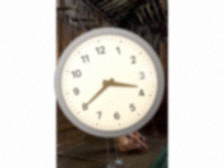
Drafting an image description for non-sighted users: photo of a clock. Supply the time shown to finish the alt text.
3:40
